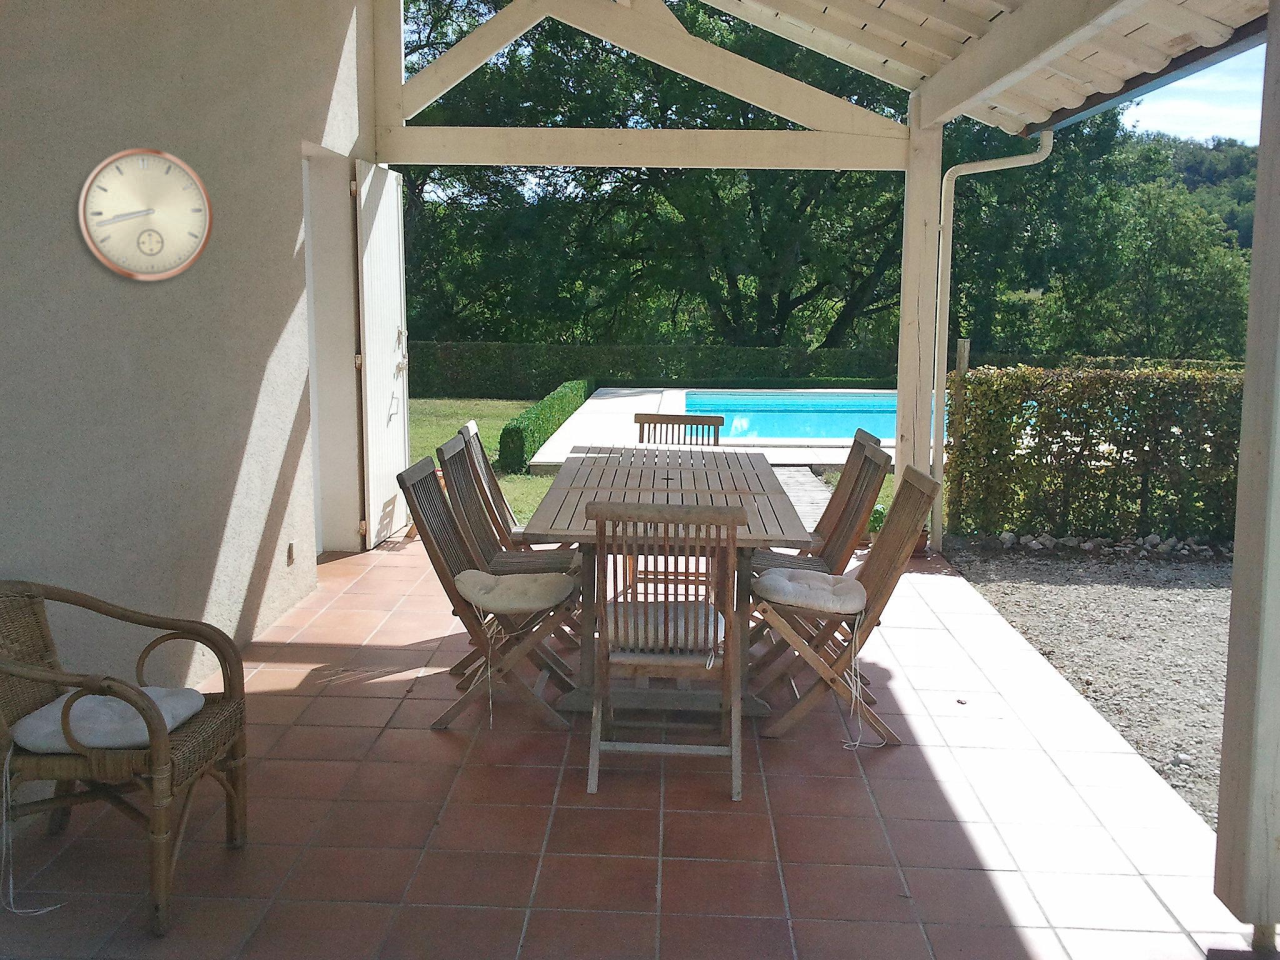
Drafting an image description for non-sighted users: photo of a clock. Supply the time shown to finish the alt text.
8:43
